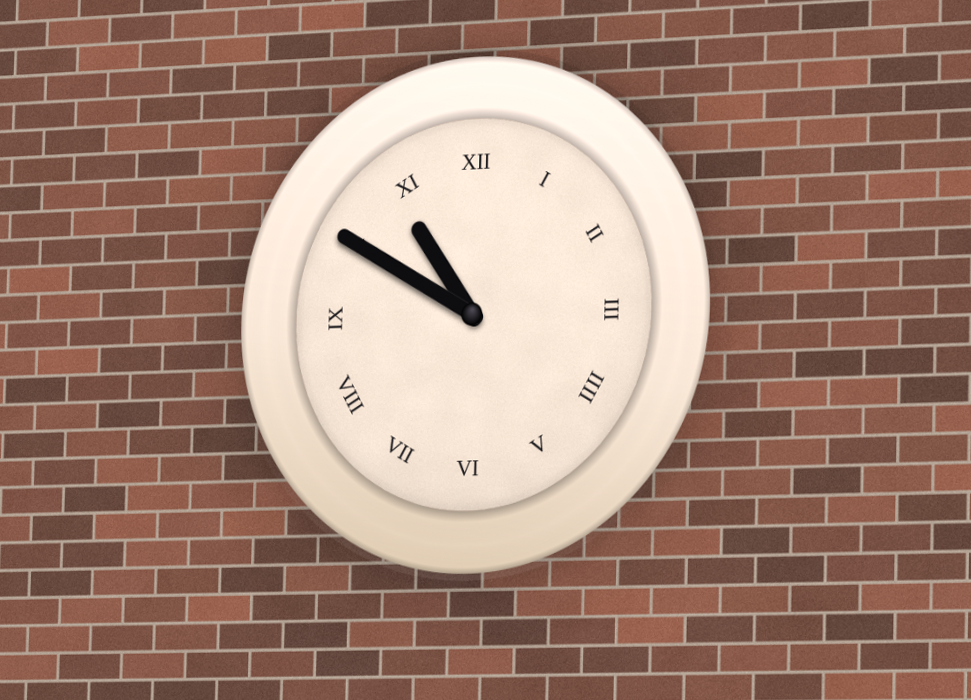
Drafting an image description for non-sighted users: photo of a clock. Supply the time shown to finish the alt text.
10:50
